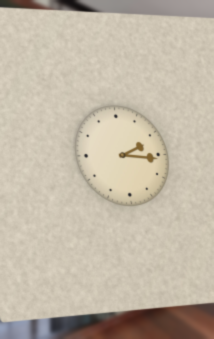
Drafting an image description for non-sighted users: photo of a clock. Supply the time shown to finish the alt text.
2:16
